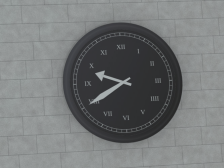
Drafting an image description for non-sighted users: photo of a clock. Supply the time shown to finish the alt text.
9:40
